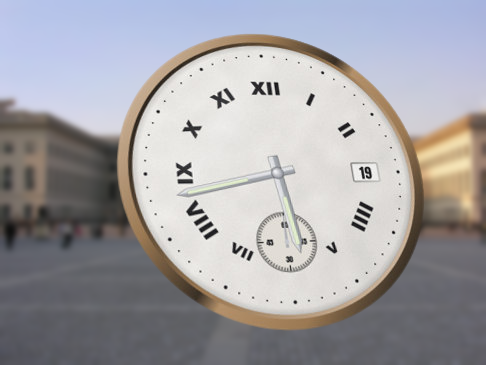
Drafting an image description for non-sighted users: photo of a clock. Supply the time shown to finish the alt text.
5:43
